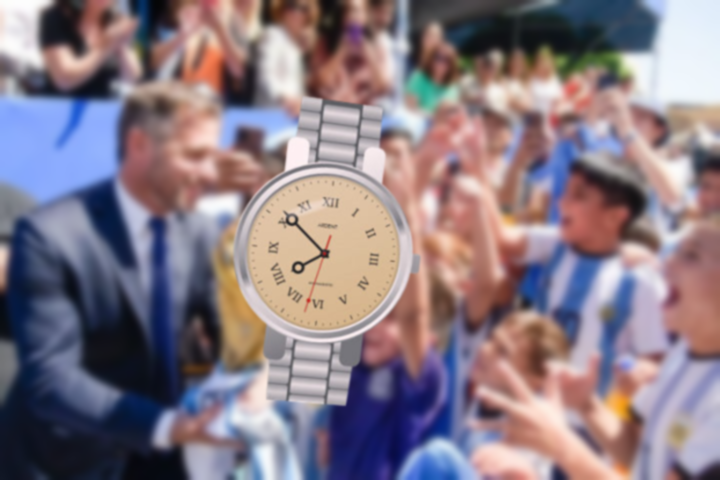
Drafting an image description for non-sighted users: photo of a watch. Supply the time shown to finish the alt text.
7:51:32
